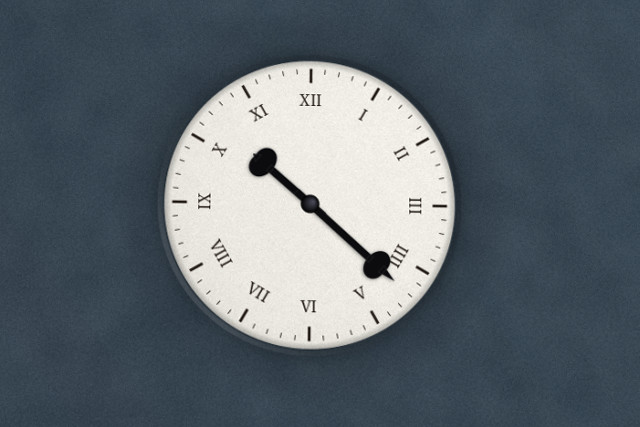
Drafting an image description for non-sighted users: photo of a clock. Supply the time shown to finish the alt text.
10:22
